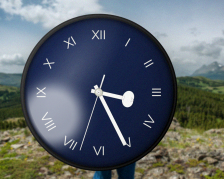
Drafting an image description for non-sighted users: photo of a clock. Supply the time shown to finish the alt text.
3:25:33
